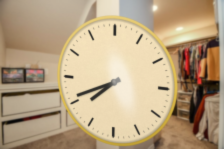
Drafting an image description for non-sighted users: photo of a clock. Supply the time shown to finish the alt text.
7:41
